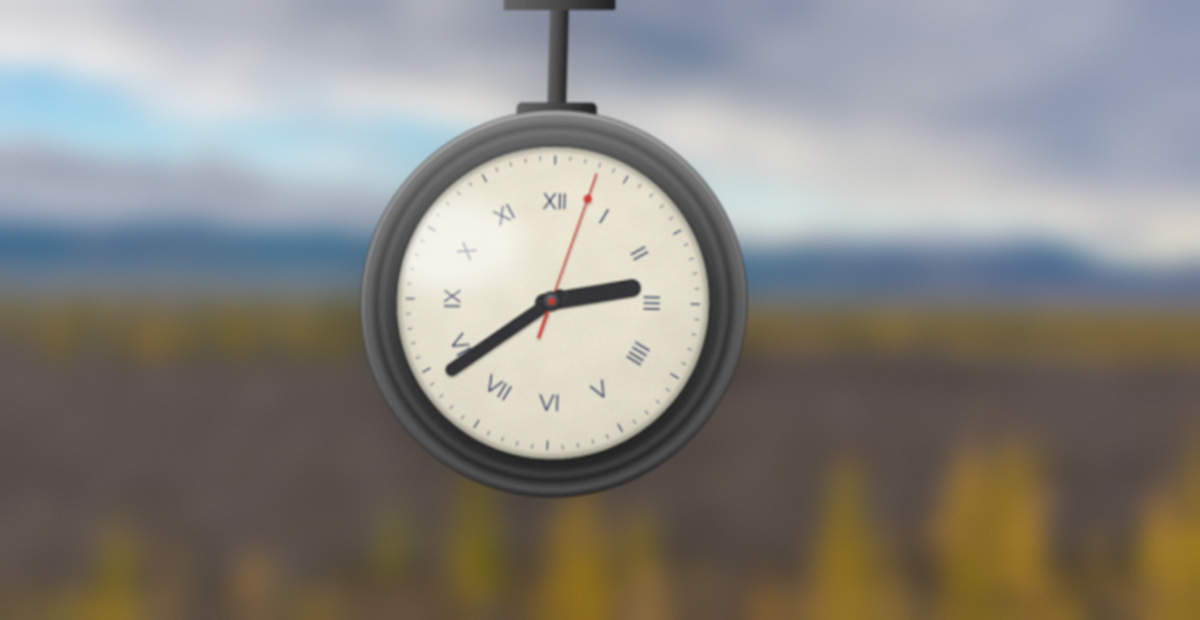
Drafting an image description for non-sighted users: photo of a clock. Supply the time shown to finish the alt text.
2:39:03
